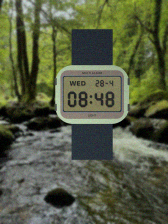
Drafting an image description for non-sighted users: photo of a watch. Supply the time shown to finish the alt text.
8:48
